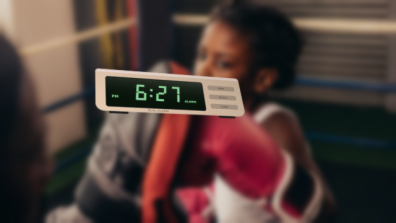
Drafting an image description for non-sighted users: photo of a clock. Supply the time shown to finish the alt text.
6:27
